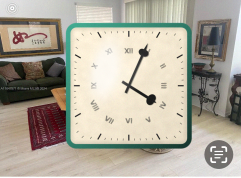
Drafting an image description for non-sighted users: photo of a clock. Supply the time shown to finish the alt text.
4:04
